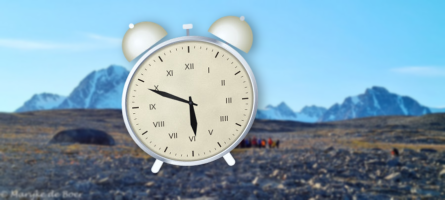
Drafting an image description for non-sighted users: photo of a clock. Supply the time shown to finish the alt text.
5:49
